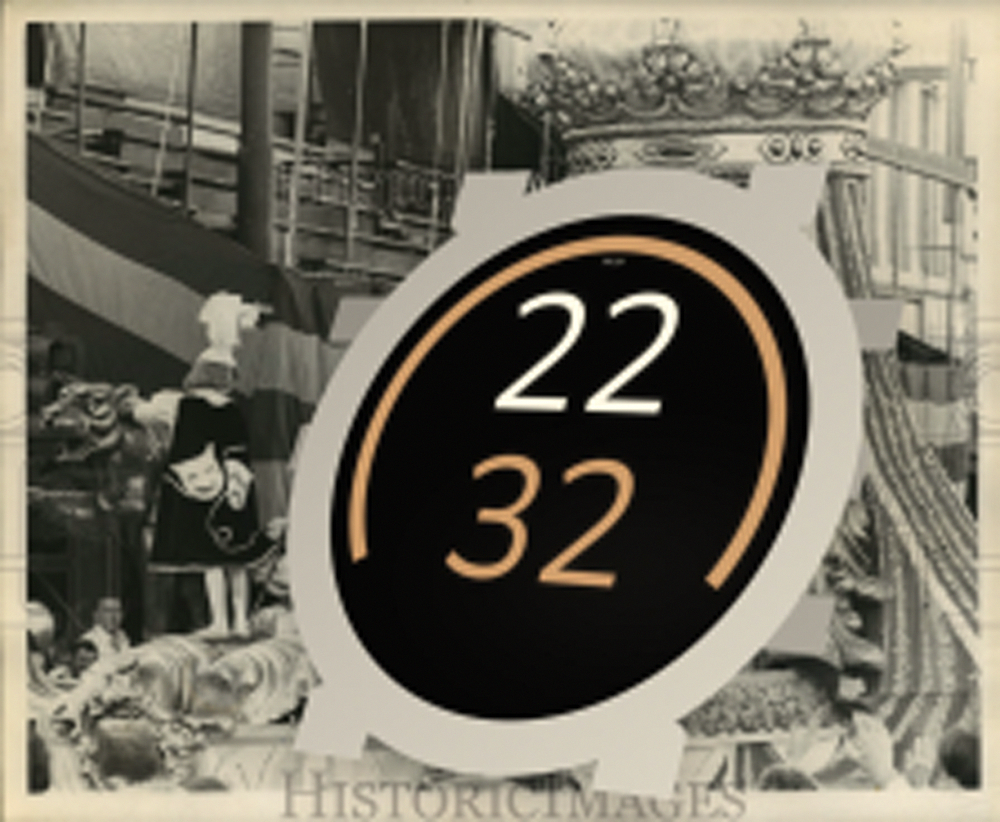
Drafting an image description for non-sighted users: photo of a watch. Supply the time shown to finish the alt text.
22:32
